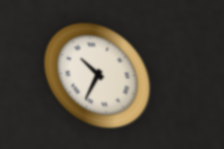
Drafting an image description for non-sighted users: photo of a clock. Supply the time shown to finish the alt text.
10:36
